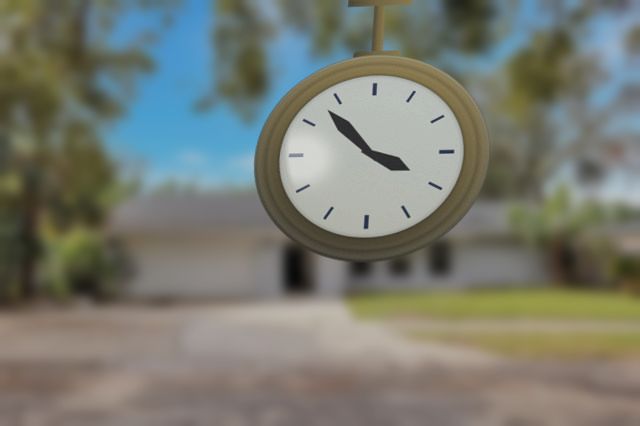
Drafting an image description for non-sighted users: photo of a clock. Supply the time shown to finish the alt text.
3:53
